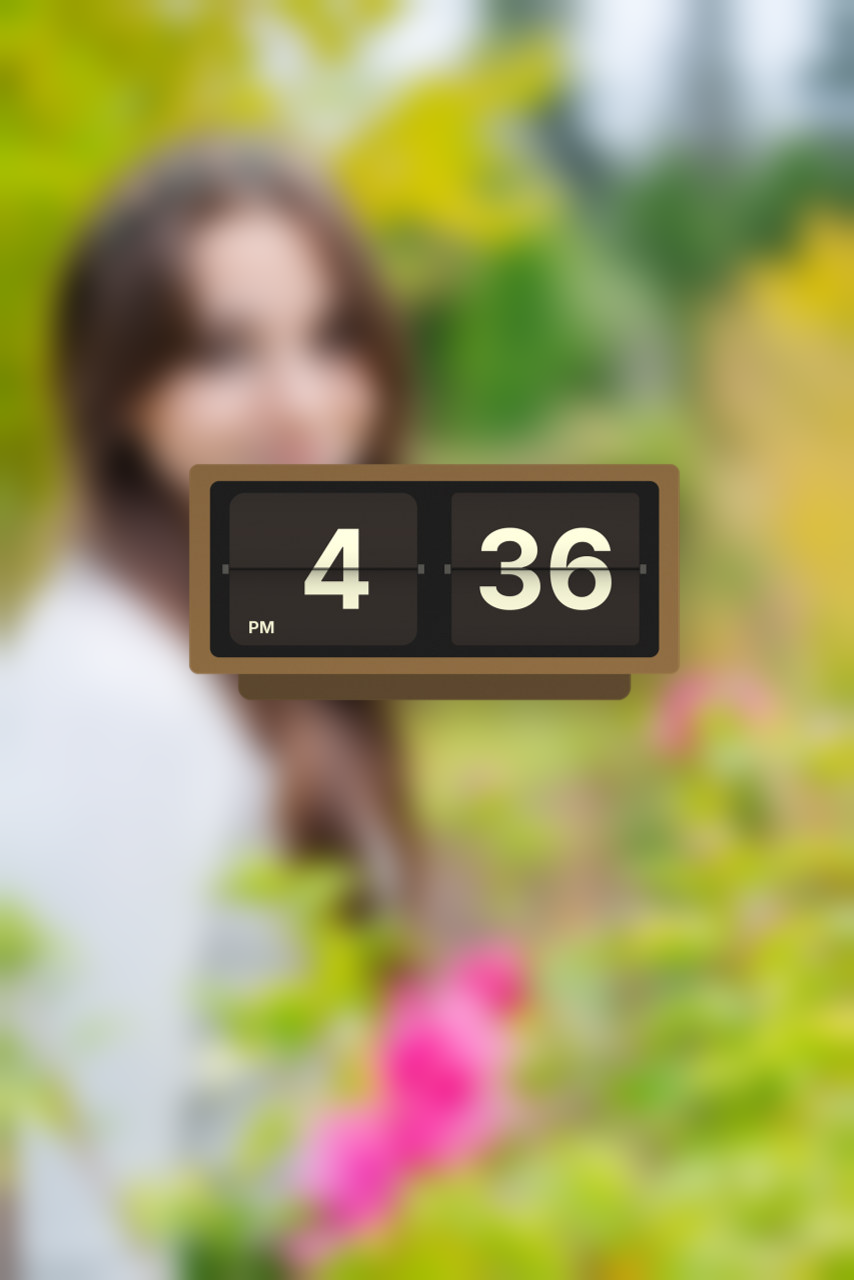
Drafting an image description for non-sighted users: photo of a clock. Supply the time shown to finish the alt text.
4:36
